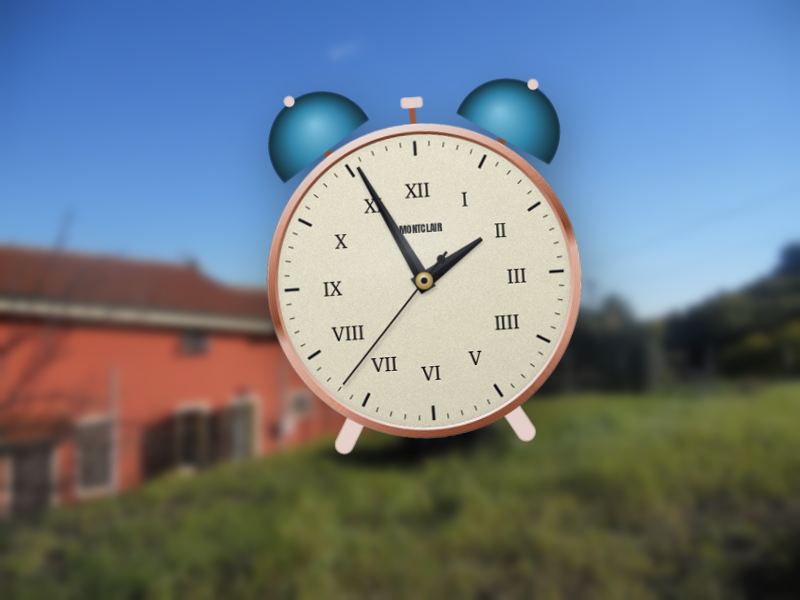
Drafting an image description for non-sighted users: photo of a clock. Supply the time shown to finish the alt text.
1:55:37
